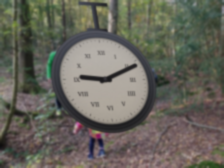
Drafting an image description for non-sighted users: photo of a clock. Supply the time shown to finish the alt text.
9:11
